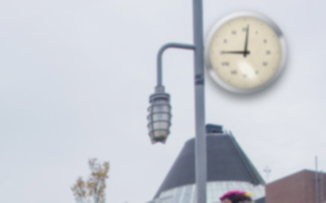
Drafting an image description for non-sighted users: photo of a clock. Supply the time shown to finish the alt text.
9:01
